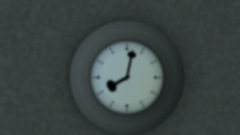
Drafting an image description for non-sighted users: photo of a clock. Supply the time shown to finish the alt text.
8:02
